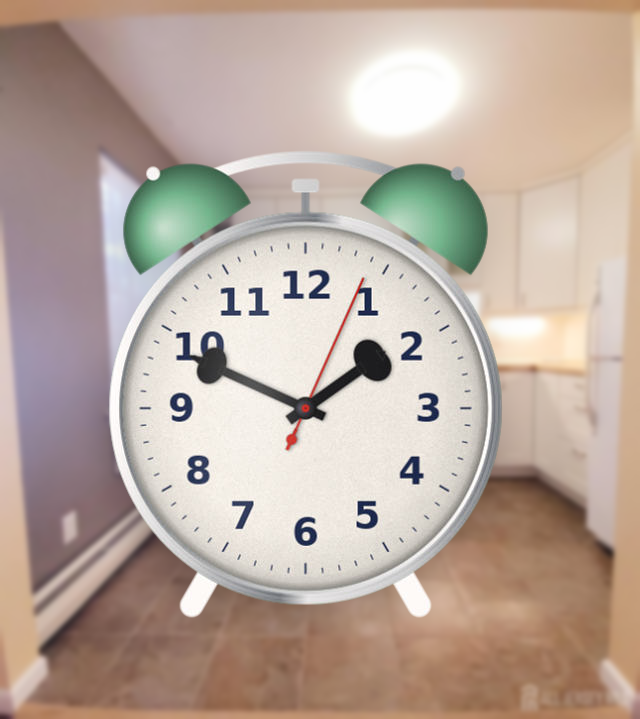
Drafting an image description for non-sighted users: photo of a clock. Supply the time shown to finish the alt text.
1:49:04
